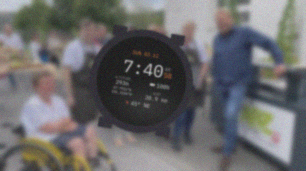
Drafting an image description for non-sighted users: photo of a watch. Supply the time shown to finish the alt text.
7:40
